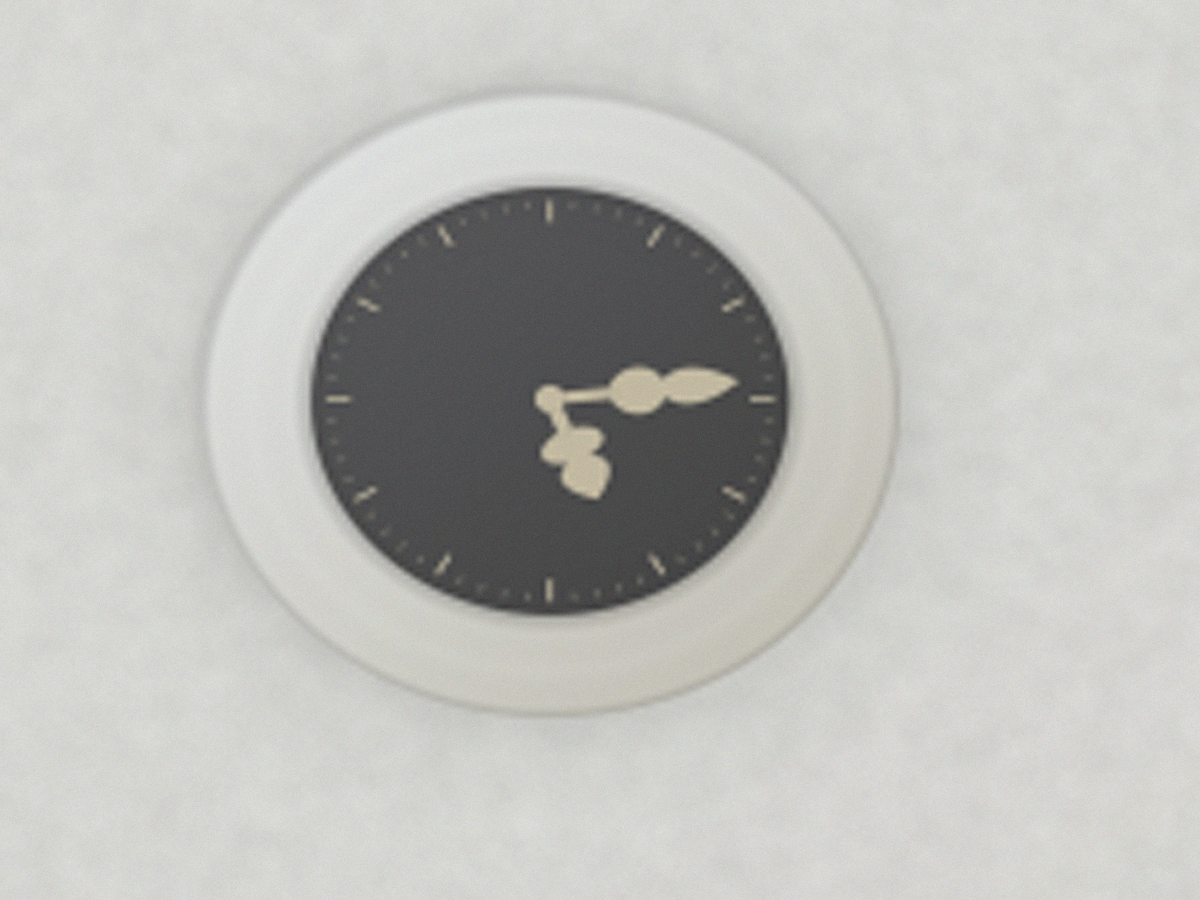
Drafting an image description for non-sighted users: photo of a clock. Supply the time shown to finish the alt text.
5:14
